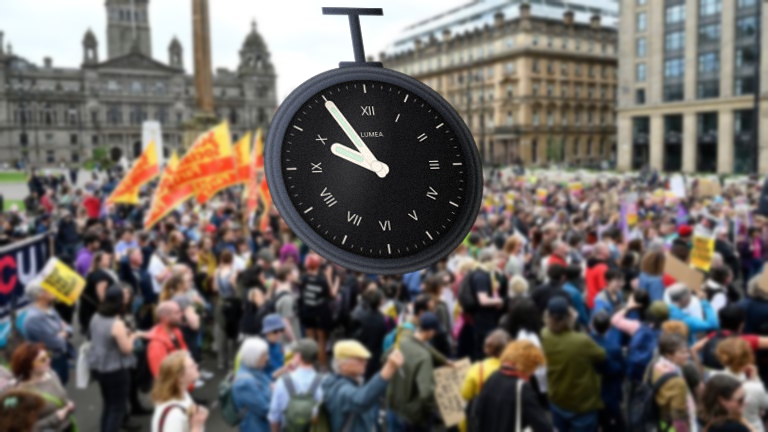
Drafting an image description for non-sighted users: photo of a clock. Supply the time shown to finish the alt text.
9:55
